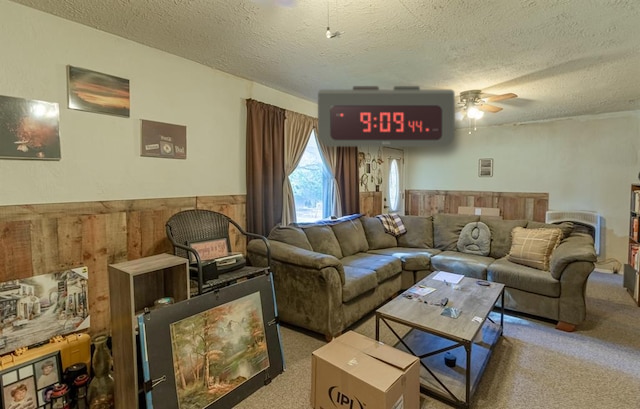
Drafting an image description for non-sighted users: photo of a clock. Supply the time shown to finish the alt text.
9:09:44
